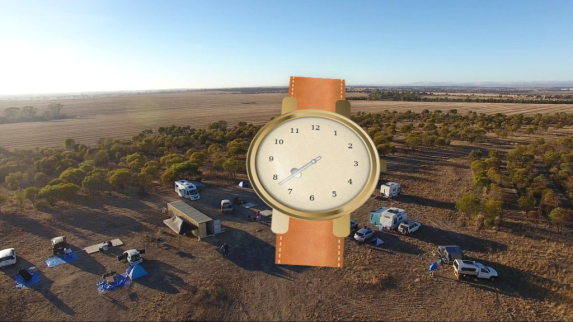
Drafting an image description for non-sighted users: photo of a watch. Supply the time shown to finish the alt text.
7:38
